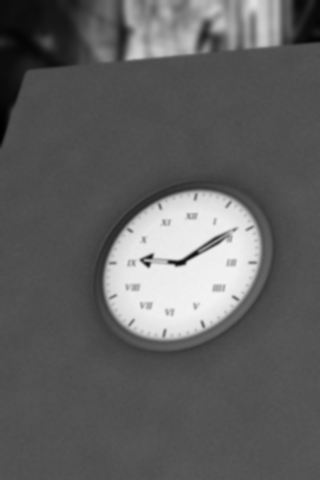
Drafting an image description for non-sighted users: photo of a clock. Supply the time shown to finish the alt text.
9:09
